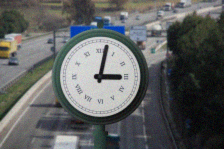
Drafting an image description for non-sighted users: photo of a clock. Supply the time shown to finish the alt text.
3:02
